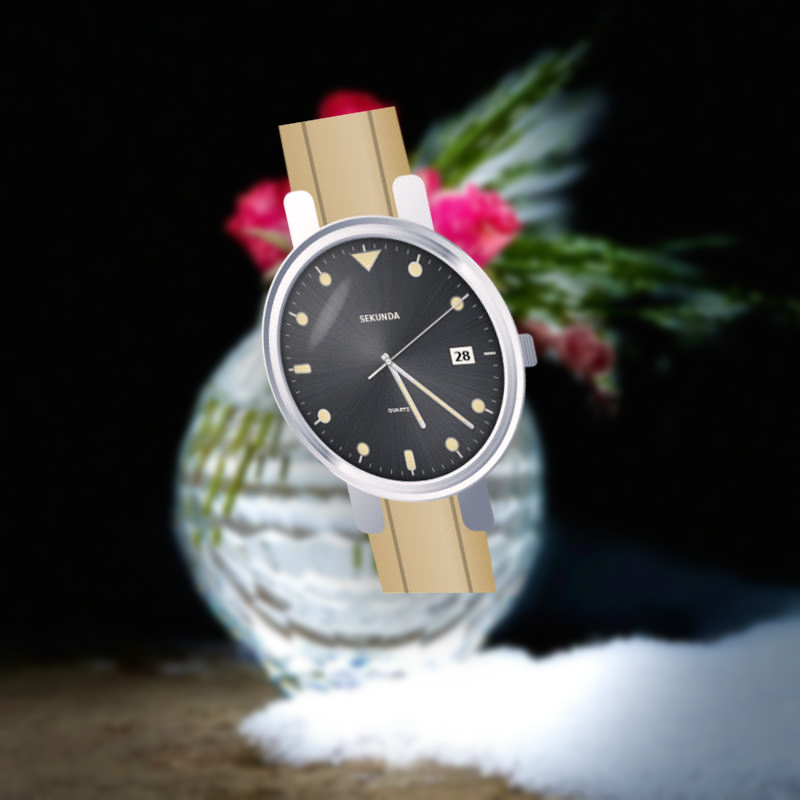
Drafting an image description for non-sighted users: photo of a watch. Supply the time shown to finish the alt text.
5:22:10
